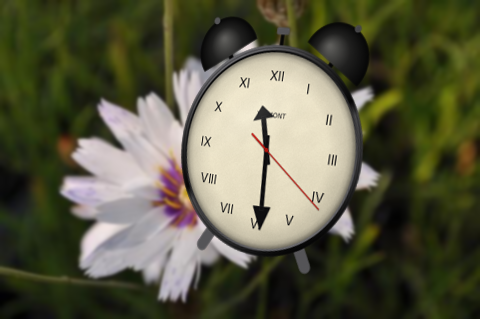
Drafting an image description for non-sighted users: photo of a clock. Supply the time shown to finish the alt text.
11:29:21
